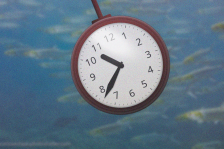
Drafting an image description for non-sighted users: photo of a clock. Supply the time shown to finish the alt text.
10:38
